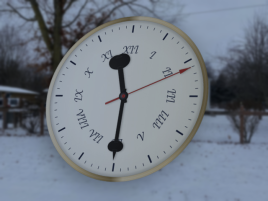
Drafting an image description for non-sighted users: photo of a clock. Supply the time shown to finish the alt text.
11:30:11
